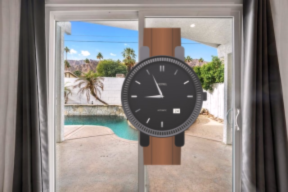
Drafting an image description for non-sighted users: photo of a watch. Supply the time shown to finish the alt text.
8:56
